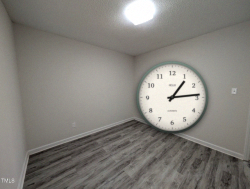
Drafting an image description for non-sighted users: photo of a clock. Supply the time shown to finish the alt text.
1:14
